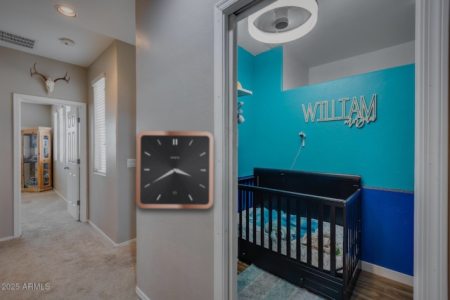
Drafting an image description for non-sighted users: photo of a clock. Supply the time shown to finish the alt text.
3:40
